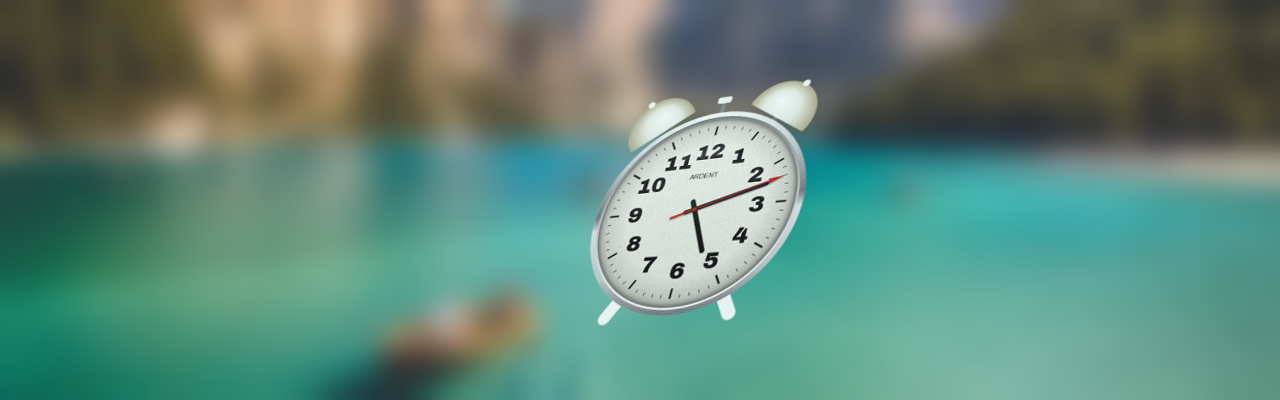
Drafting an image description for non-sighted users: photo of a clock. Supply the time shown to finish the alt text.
5:12:12
